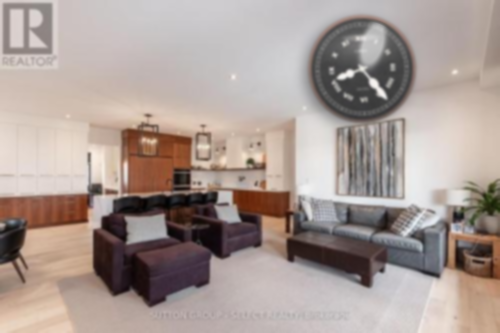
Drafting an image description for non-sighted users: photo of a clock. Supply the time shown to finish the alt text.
8:24
